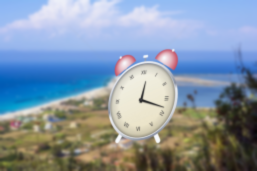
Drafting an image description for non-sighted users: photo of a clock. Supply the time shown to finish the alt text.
12:18
